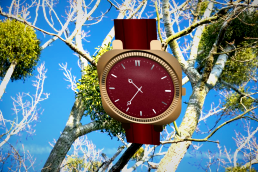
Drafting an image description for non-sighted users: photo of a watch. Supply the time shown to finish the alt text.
10:36
